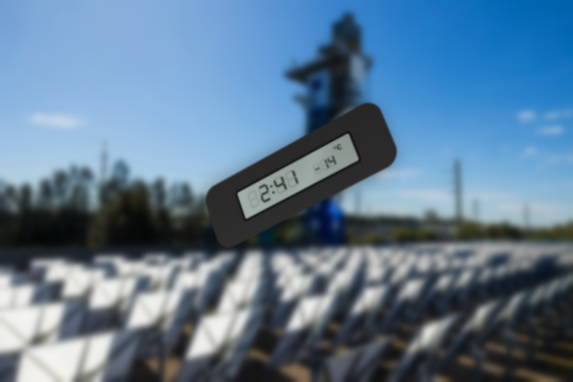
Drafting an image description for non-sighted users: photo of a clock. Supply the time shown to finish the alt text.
2:41
